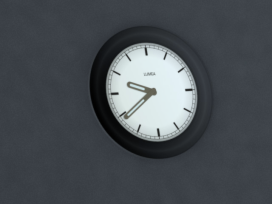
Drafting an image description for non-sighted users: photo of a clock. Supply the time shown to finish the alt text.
9:39
